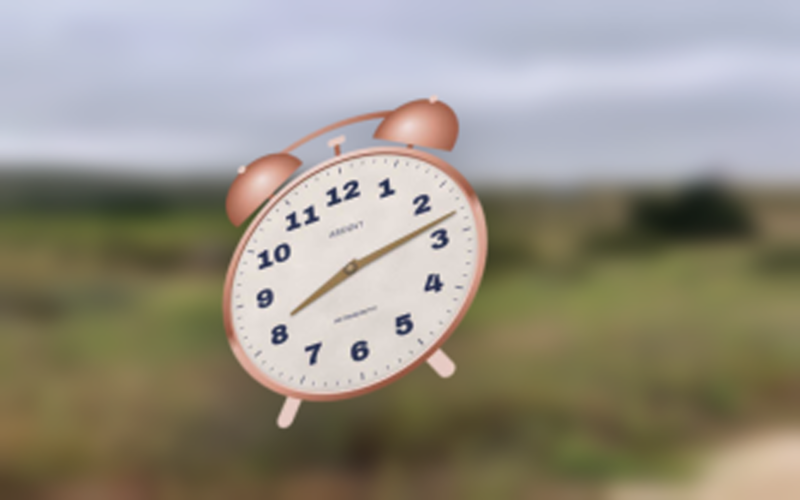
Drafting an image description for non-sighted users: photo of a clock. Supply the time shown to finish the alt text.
8:13
